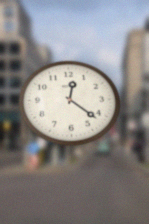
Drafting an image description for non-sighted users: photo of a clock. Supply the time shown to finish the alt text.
12:22
